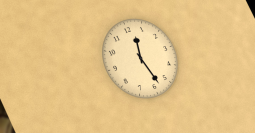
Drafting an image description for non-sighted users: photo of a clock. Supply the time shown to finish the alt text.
12:28
